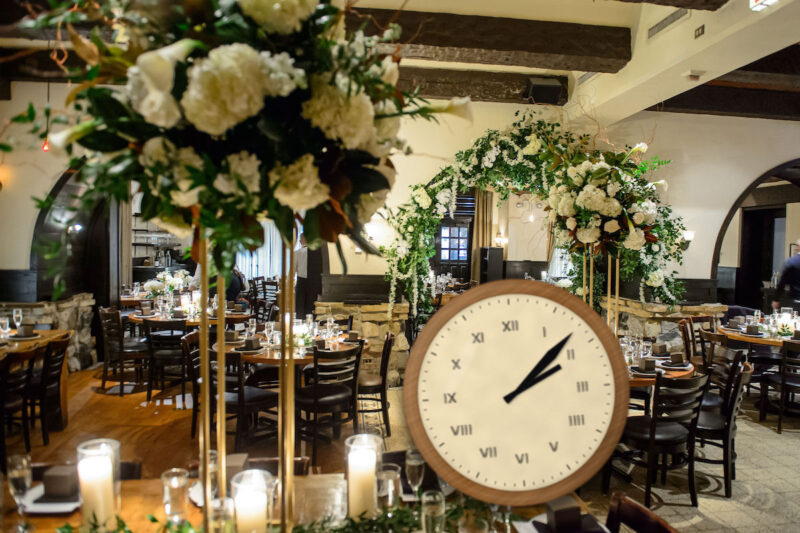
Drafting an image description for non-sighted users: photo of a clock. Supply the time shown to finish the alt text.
2:08
